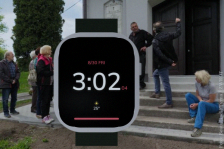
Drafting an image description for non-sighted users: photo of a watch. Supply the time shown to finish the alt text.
3:02
